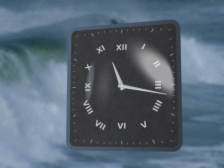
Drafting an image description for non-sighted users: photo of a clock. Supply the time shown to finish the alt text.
11:17
